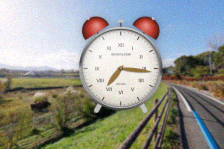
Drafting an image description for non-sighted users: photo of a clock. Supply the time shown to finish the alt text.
7:16
